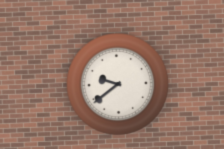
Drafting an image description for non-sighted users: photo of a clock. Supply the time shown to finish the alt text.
9:39
